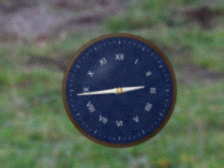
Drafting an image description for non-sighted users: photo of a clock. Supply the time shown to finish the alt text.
2:44
